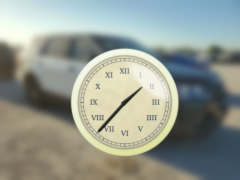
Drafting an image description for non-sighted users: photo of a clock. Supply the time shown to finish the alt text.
1:37
